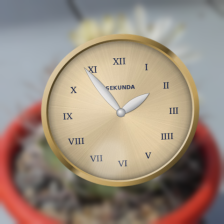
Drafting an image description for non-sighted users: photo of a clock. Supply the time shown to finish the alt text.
1:54
